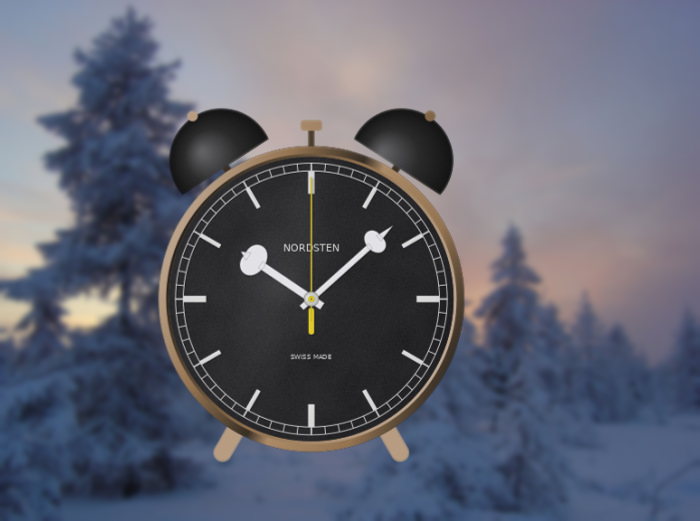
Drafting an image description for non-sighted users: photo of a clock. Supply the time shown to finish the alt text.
10:08:00
